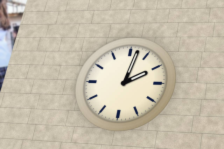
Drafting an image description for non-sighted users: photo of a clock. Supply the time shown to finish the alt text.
2:02
